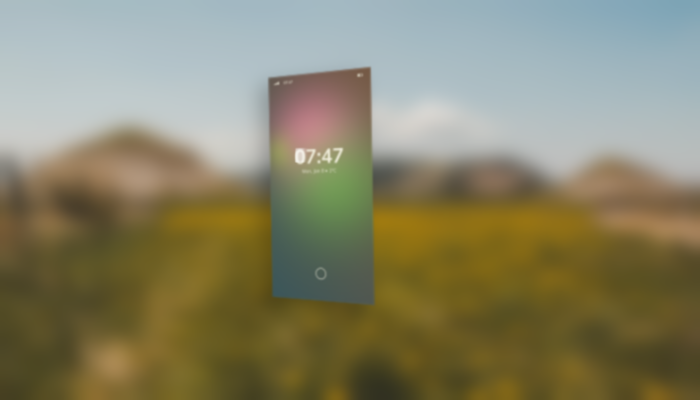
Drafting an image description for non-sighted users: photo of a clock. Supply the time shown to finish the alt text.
7:47
